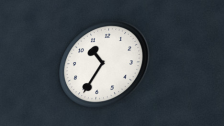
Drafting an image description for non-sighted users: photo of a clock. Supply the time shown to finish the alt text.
10:34
